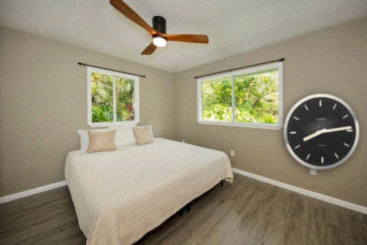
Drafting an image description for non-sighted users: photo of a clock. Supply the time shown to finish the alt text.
8:14
